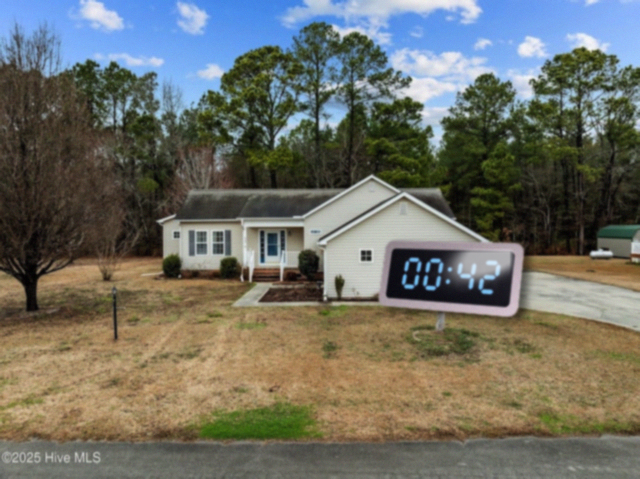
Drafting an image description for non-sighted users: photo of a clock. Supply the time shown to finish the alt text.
0:42
